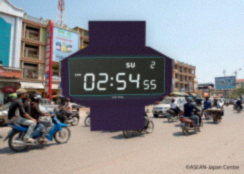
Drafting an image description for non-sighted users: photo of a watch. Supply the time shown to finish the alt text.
2:54
